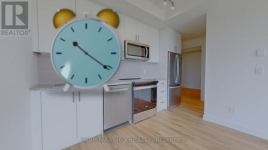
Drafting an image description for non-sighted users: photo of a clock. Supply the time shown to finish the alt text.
10:21
